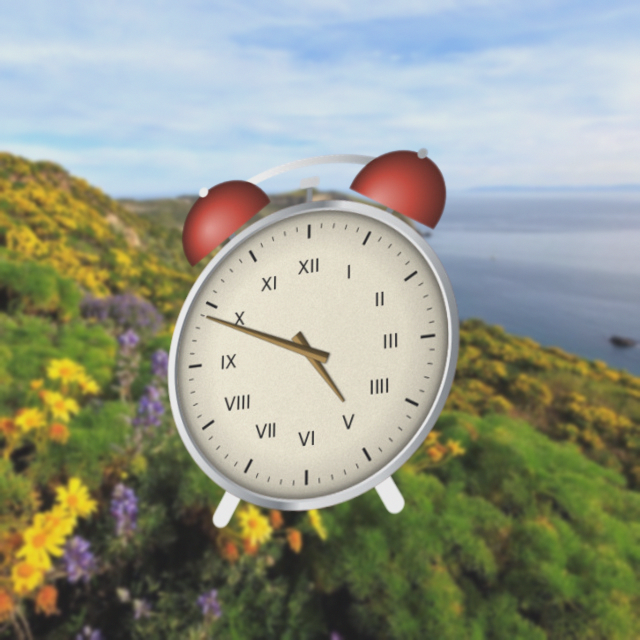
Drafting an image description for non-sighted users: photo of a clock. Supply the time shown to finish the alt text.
4:49
